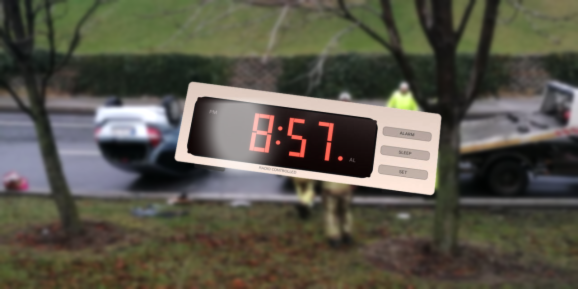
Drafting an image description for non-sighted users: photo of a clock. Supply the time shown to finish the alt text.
8:57
